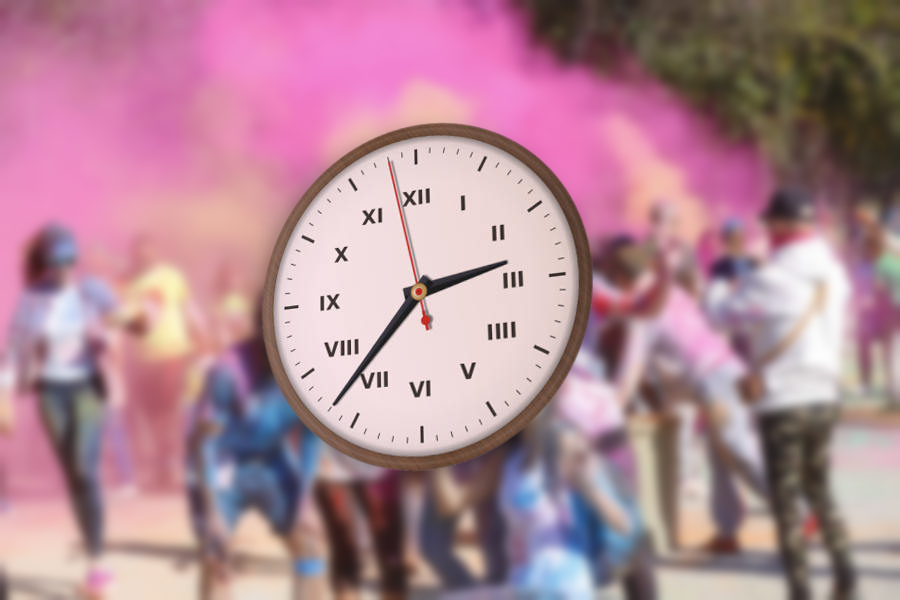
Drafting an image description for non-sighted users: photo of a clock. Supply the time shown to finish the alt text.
2:36:58
